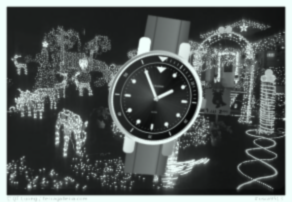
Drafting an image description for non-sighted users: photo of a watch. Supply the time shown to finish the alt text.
1:55
